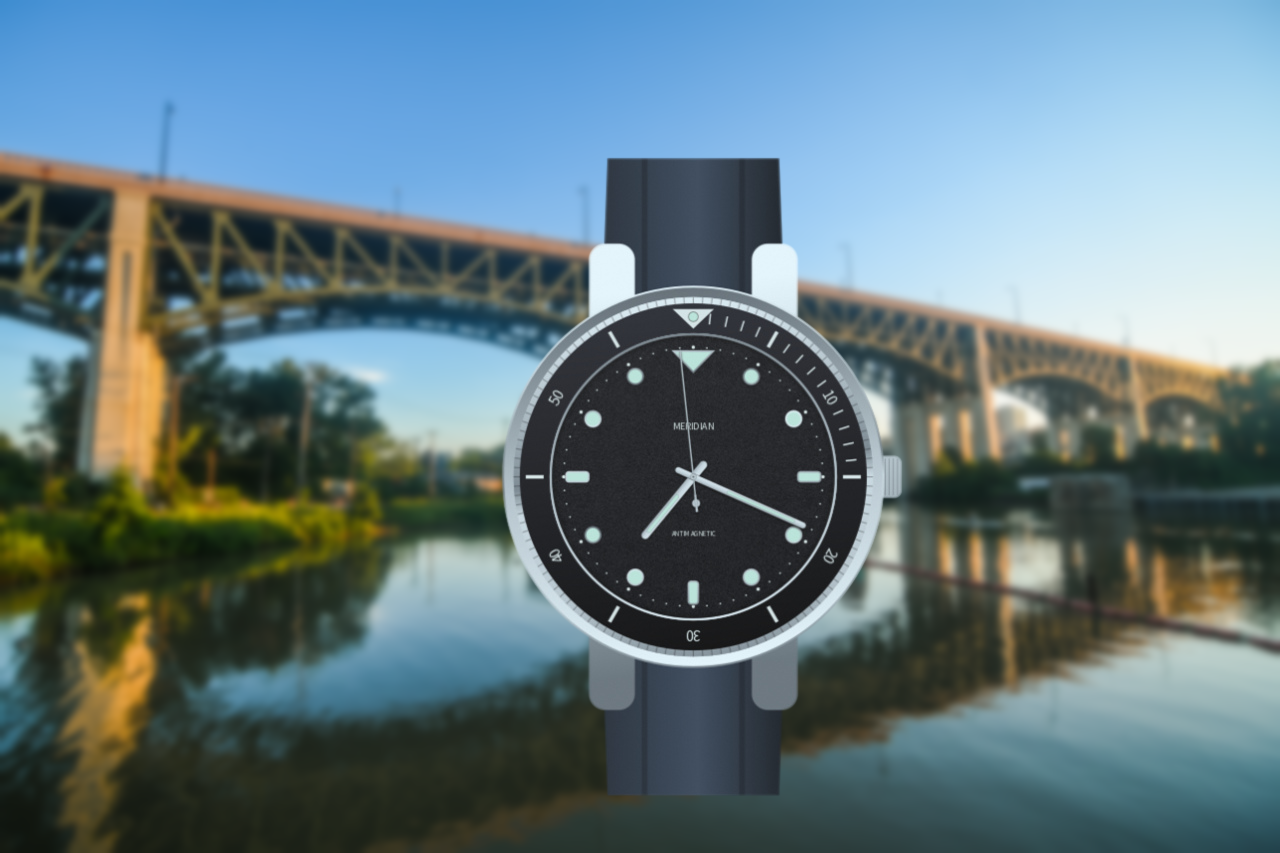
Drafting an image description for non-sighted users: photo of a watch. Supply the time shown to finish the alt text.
7:18:59
